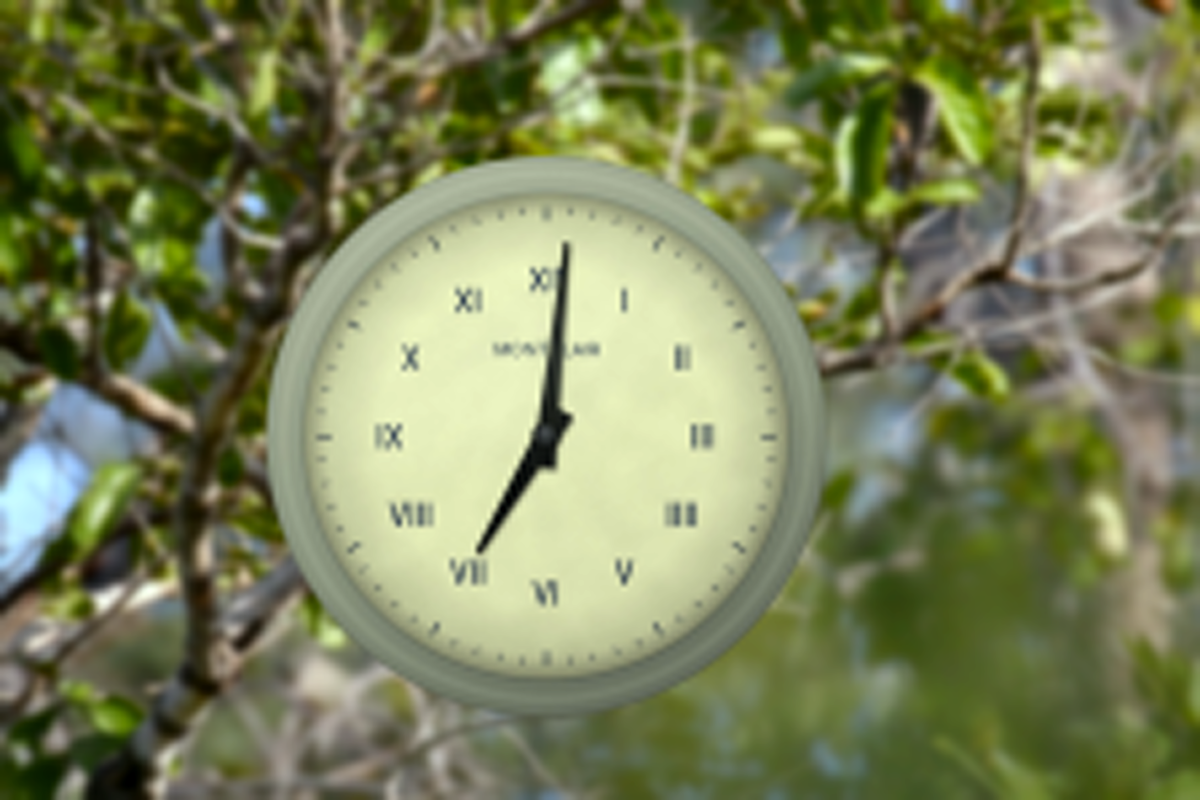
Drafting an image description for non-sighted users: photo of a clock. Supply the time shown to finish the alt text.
7:01
